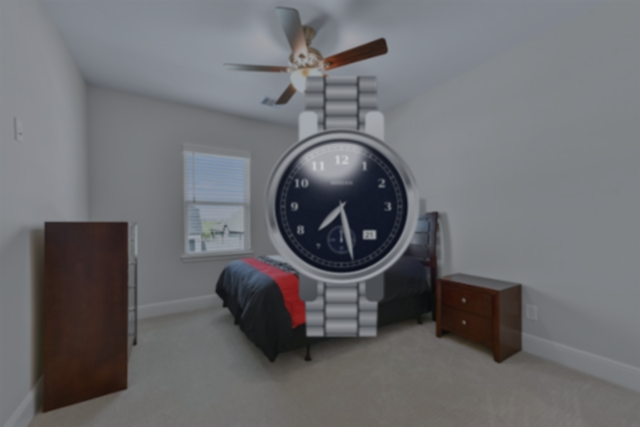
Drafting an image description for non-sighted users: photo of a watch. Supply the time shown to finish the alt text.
7:28
